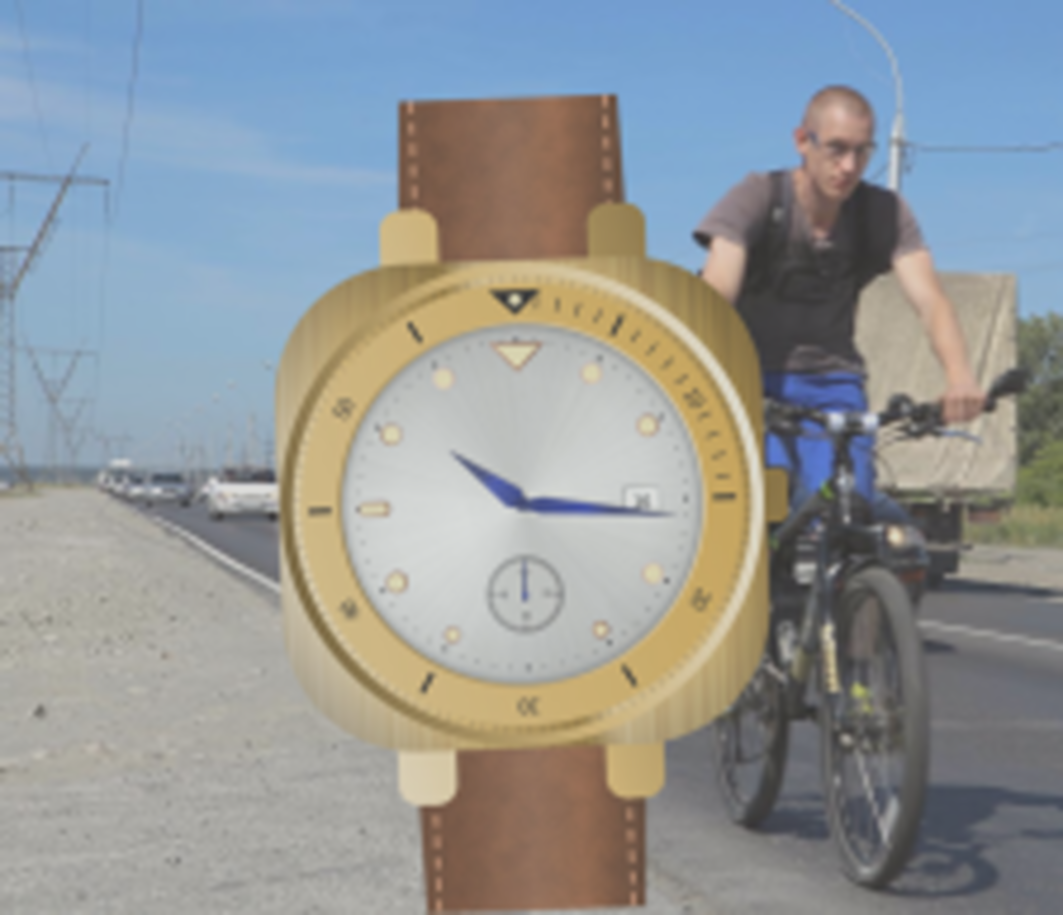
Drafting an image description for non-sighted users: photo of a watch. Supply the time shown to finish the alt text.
10:16
